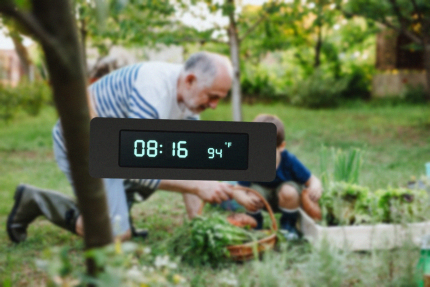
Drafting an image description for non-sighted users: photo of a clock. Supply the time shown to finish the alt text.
8:16
